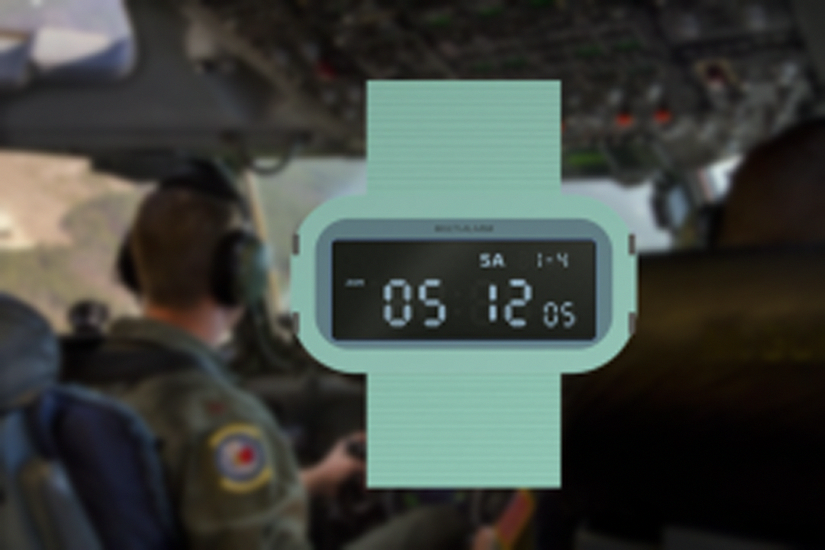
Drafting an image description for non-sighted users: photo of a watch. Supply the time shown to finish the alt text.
5:12:05
